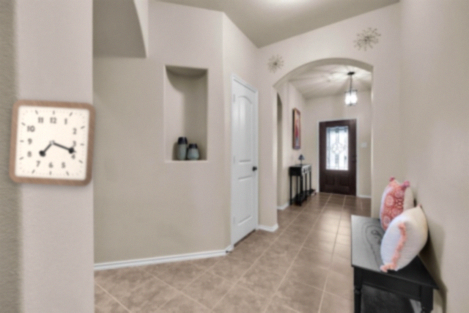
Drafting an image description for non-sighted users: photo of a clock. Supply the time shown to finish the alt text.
7:18
